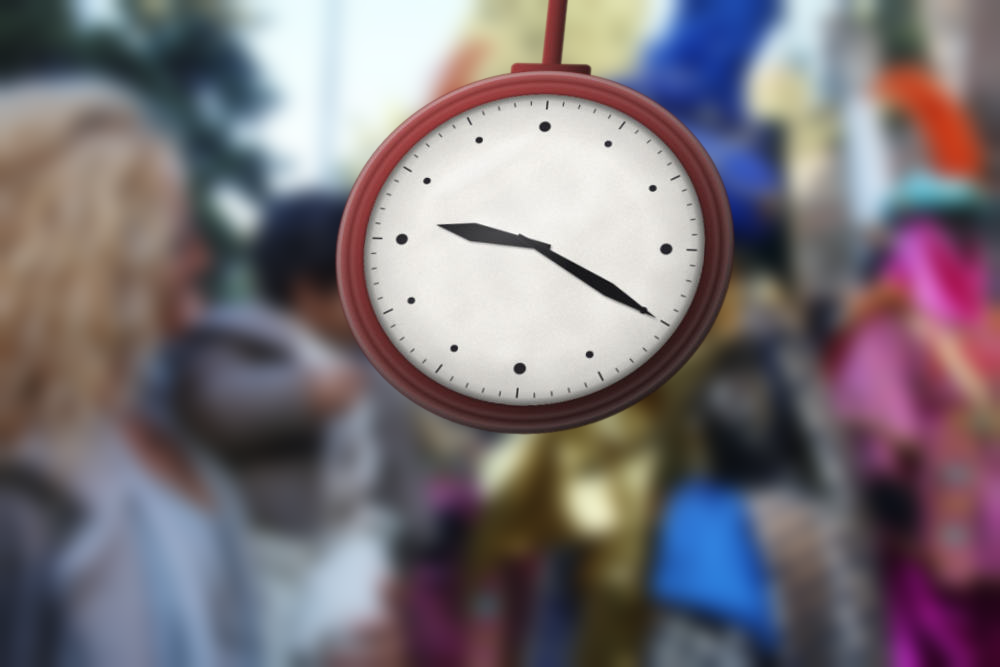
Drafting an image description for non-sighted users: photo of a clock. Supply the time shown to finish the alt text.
9:20
